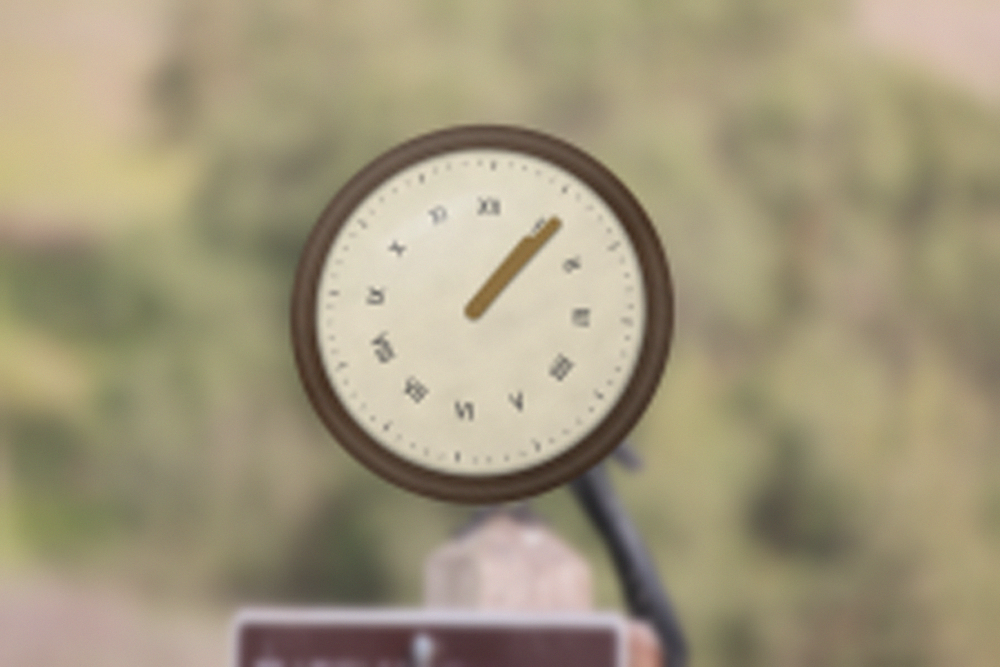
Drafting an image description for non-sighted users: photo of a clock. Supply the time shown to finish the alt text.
1:06
